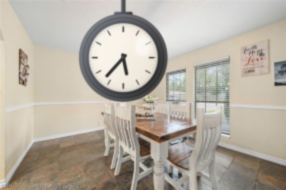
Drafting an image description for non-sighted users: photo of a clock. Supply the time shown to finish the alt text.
5:37
